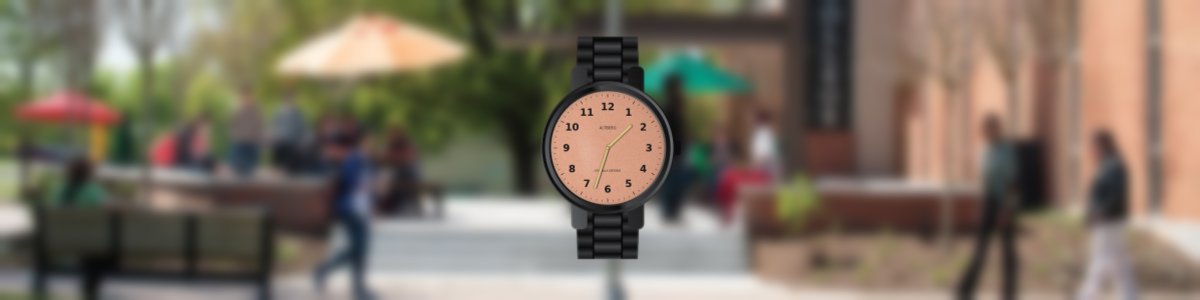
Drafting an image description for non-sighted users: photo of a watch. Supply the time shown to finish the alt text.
1:33
